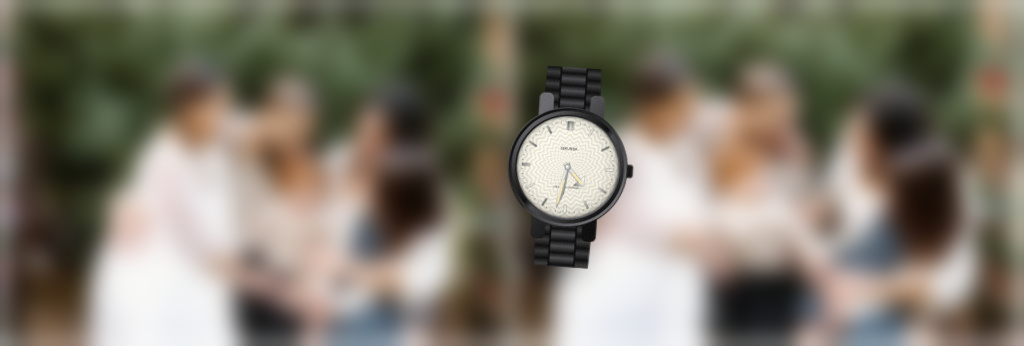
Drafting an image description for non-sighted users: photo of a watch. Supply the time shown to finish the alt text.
4:32
